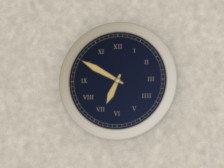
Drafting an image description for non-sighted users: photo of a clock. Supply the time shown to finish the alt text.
6:50
